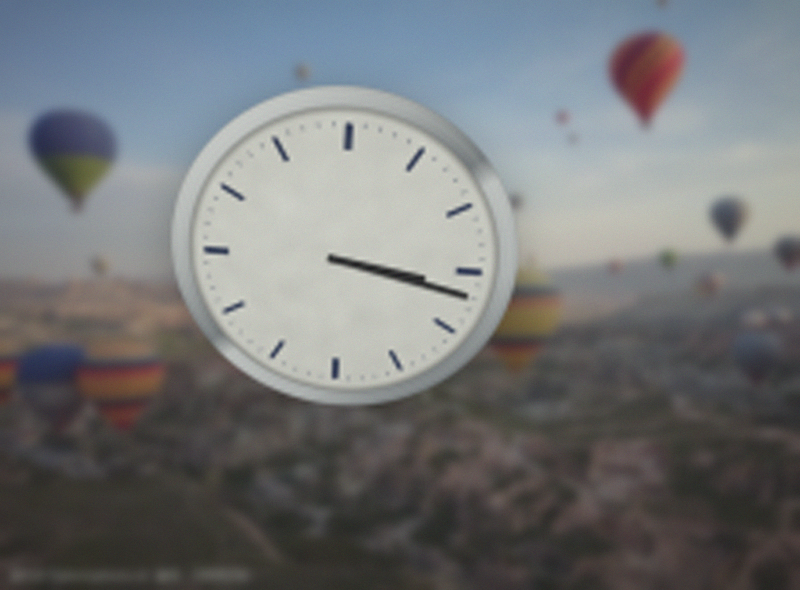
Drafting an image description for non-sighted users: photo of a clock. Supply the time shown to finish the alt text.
3:17
